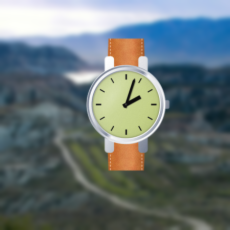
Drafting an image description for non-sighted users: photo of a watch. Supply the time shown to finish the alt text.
2:03
